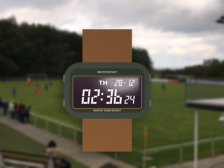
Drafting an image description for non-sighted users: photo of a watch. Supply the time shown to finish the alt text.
2:36:24
